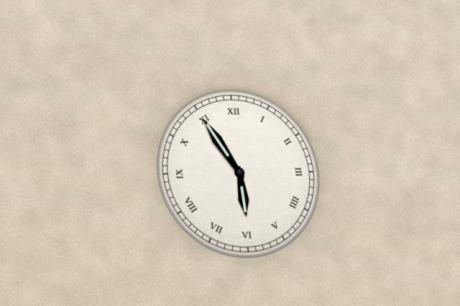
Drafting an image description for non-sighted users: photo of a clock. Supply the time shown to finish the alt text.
5:55
